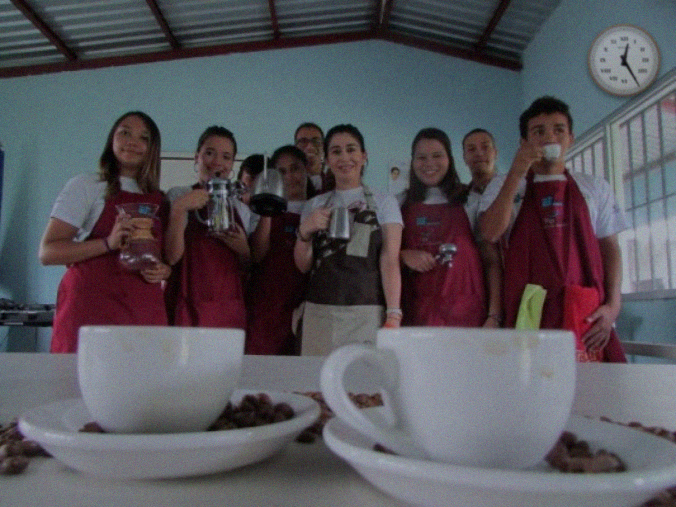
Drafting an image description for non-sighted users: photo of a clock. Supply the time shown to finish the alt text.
12:25
